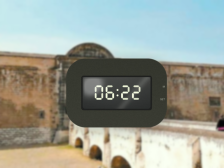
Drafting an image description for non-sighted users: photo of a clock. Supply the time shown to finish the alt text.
6:22
